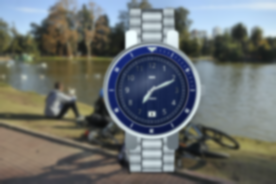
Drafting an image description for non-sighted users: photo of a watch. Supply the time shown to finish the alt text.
7:11
